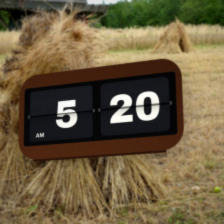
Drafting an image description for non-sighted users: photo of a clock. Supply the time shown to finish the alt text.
5:20
